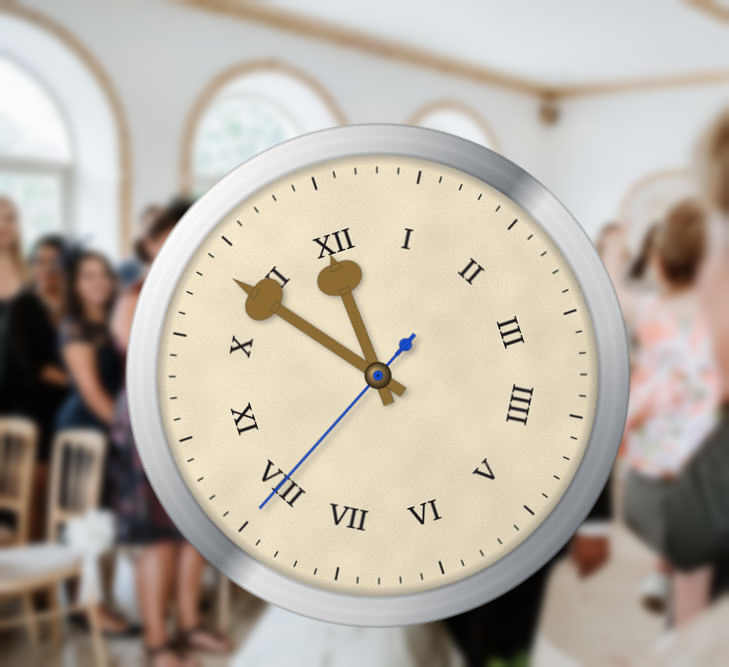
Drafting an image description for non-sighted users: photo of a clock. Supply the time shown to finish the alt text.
11:53:40
